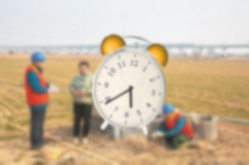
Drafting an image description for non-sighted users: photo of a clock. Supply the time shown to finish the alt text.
5:39
